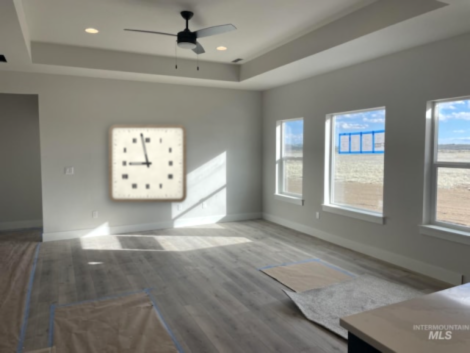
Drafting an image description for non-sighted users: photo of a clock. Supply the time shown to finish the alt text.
8:58
